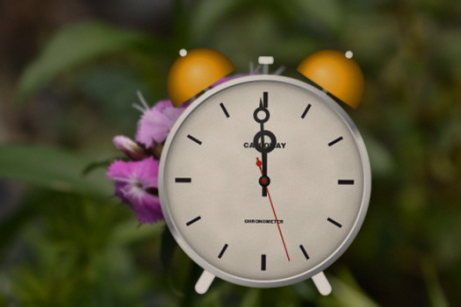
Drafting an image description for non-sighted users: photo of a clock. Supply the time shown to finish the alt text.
11:59:27
